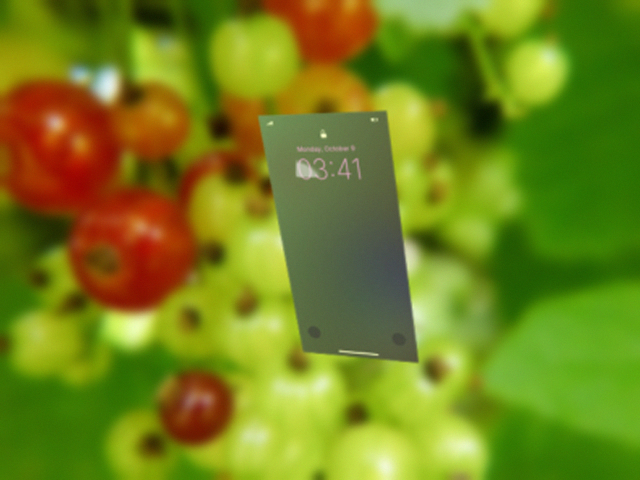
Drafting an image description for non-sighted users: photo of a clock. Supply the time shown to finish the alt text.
3:41
